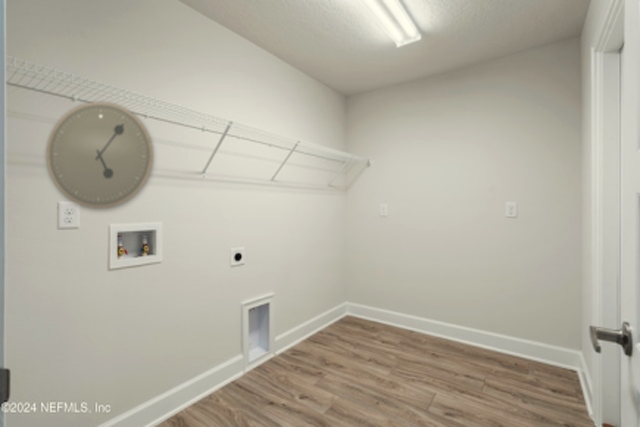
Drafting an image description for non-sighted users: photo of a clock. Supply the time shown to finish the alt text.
5:06
